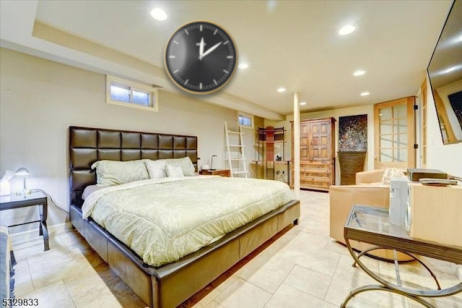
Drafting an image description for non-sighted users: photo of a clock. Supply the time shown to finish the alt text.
12:09
